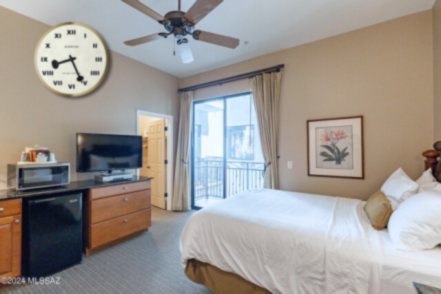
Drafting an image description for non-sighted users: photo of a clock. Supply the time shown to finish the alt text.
8:26
